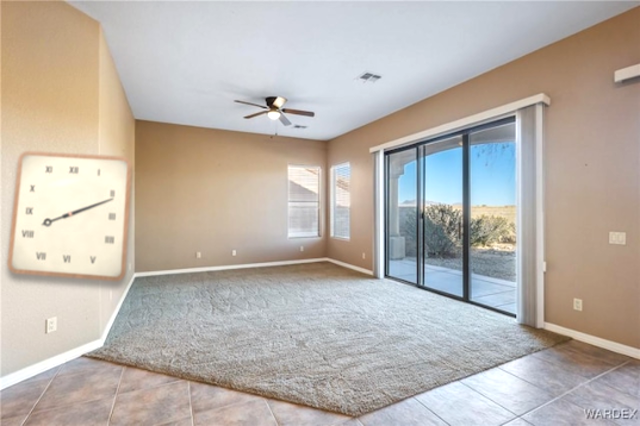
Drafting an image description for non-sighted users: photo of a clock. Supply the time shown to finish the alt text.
8:11
